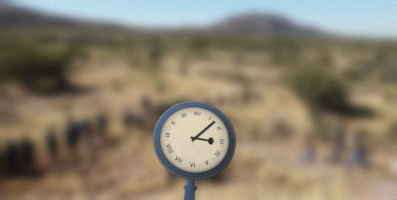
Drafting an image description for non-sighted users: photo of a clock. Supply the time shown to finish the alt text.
3:07
